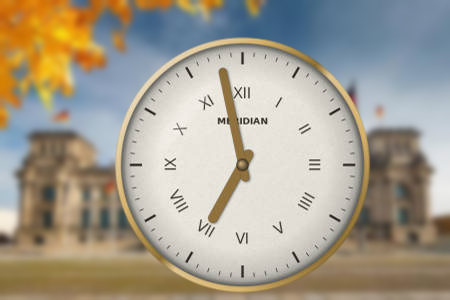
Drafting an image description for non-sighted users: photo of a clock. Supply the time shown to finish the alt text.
6:58
